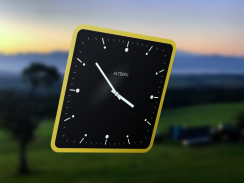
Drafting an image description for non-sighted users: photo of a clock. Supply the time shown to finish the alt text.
3:52
